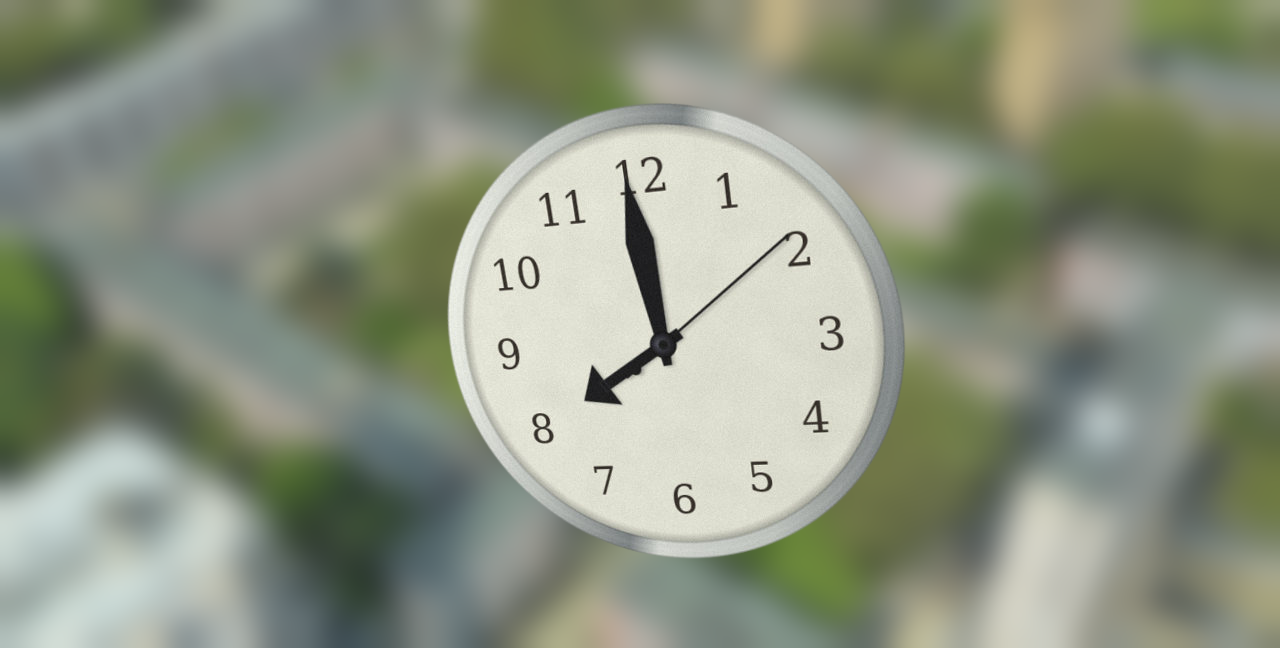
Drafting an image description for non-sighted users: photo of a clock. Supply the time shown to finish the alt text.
7:59:09
